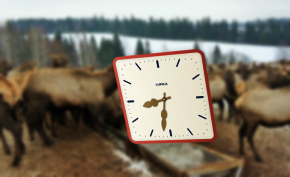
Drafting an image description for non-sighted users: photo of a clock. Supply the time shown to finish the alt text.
8:32
